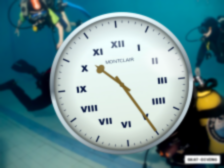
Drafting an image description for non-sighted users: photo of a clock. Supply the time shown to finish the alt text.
10:25
